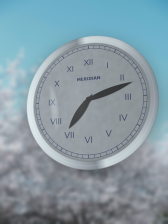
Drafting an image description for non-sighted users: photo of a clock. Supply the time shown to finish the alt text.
7:12
